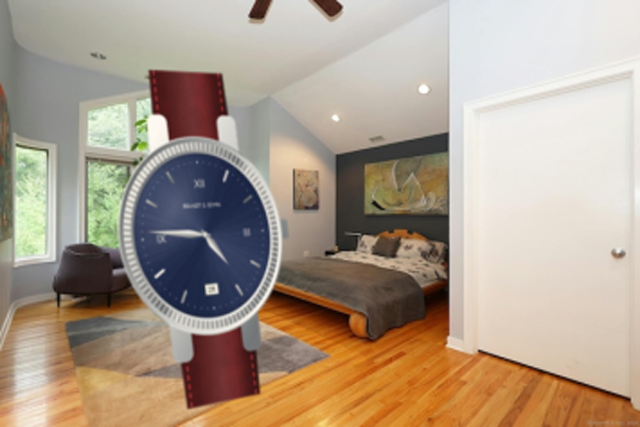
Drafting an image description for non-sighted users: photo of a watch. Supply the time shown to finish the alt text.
4:46
